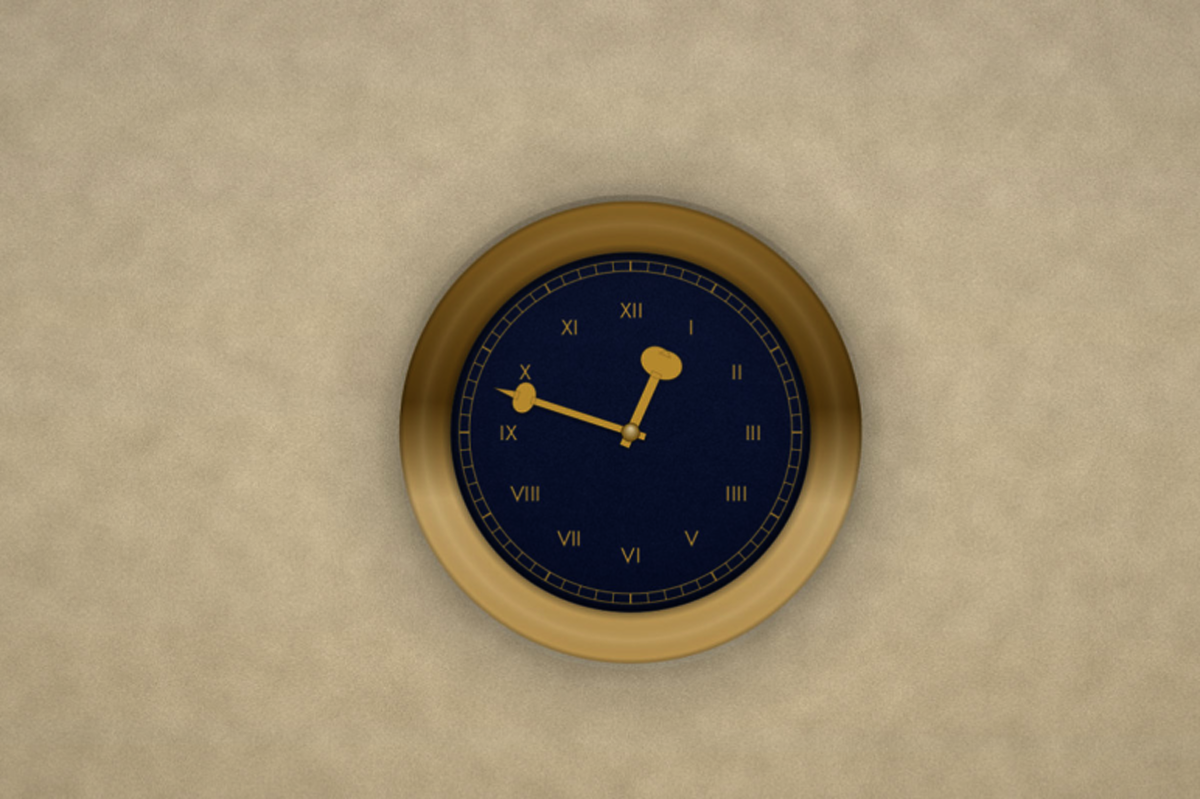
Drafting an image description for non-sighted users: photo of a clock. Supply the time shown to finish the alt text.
12:48
